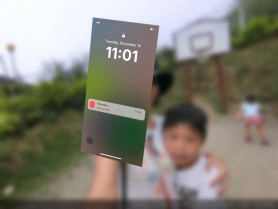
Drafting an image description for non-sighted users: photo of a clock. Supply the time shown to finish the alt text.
11:01
